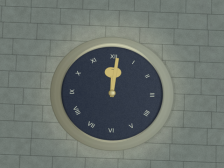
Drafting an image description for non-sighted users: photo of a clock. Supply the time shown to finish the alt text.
12:01
